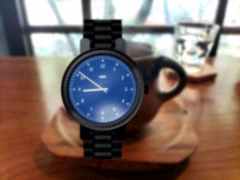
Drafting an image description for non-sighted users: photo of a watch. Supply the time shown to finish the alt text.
8:51
